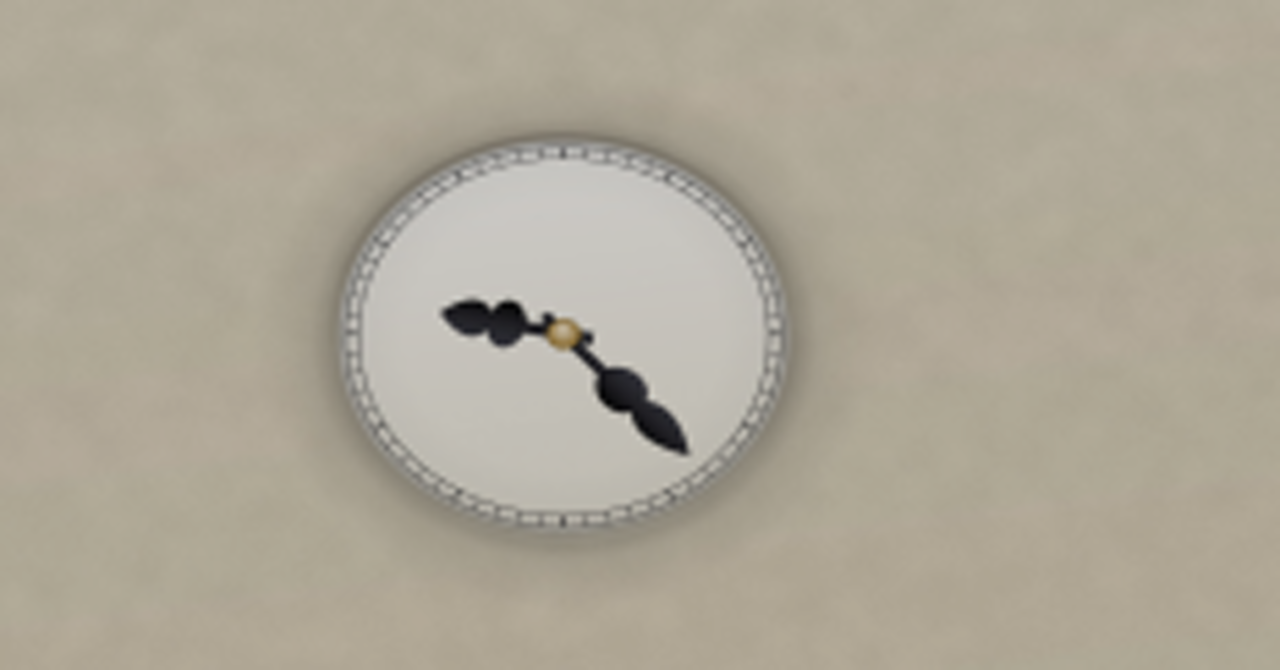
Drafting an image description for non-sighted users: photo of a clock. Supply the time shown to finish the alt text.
9:23
